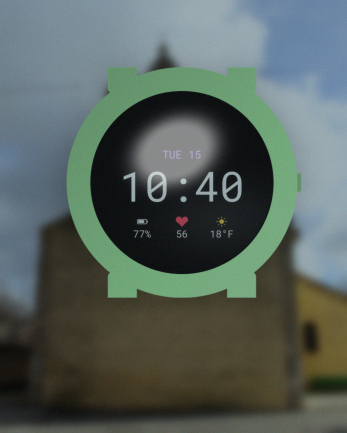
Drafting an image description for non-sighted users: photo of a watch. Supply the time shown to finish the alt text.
10:40
